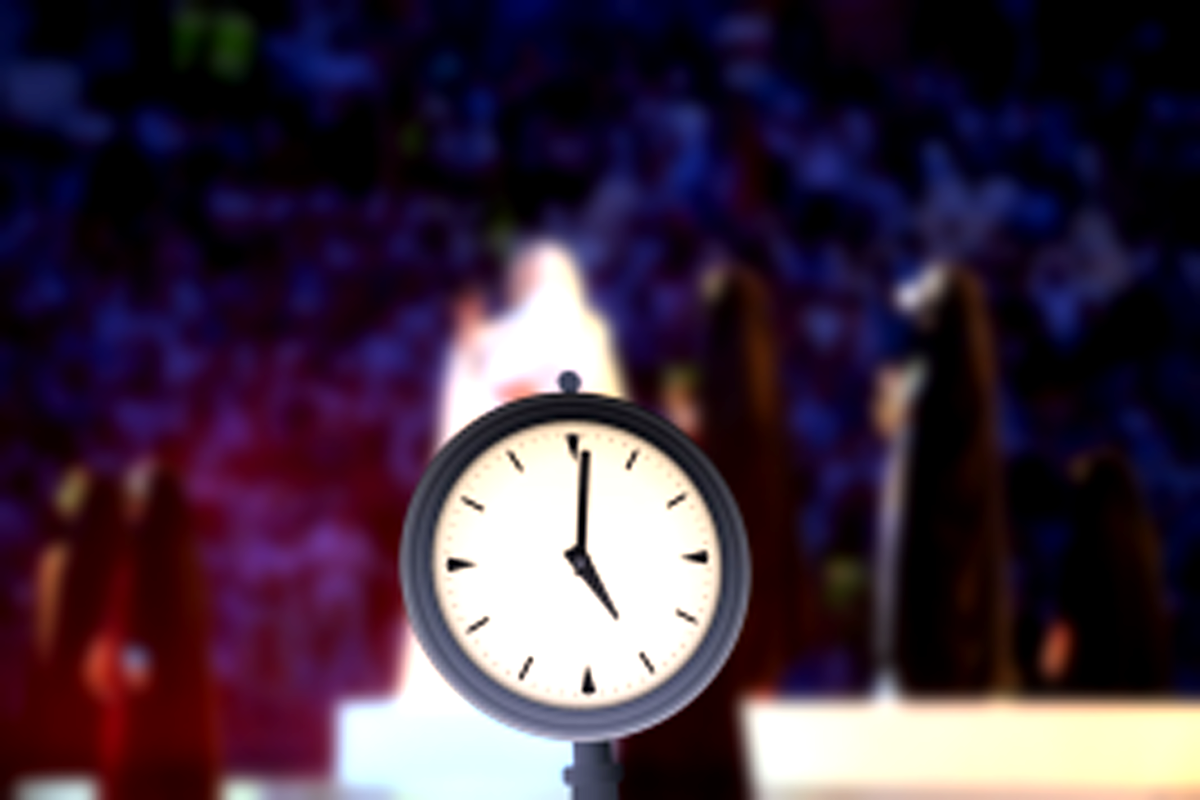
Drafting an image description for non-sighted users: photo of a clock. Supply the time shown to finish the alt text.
5:01
